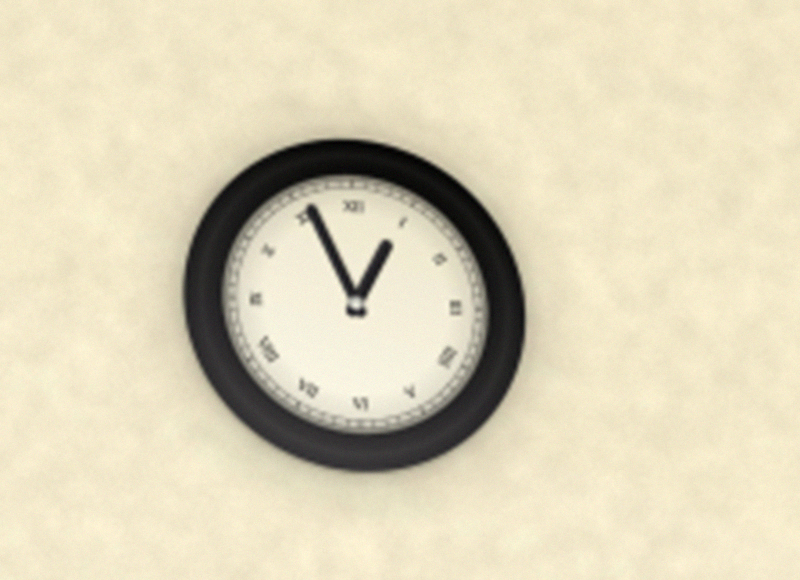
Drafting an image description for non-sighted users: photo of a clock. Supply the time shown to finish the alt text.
12:56
